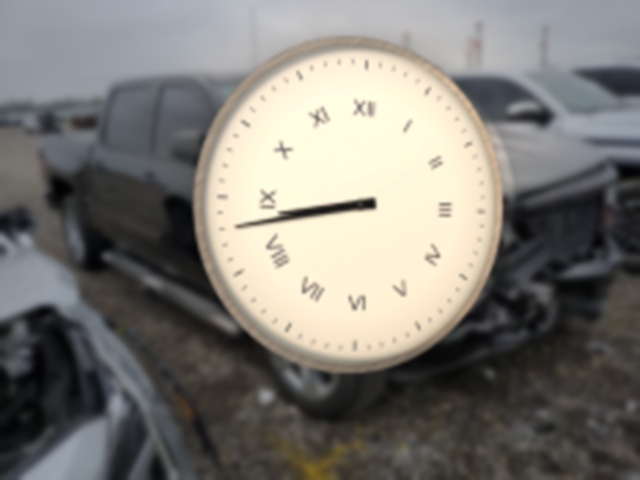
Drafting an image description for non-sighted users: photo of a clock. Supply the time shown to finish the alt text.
8:43
